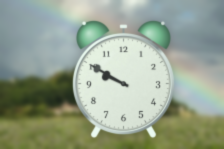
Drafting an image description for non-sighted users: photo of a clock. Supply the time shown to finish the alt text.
9:50
